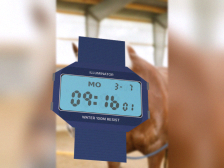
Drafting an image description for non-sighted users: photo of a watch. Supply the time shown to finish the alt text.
9:16:01
